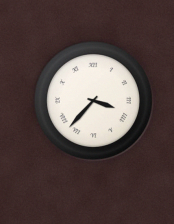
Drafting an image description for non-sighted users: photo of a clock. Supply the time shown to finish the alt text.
3:37
